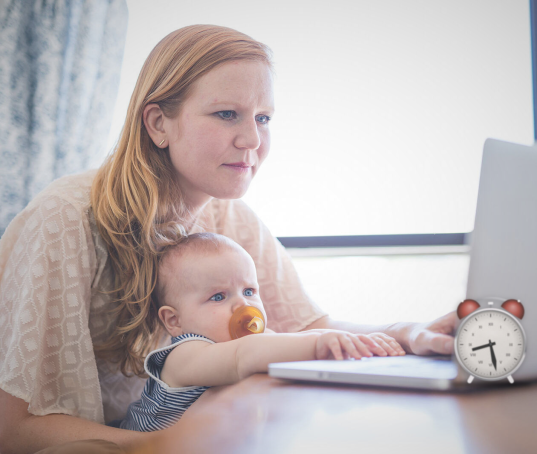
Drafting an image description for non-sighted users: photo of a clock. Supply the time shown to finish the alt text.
8:28
